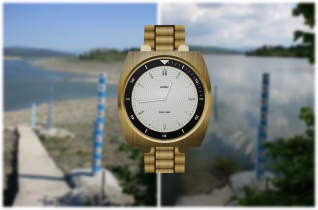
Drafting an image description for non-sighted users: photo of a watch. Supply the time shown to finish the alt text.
12:44
